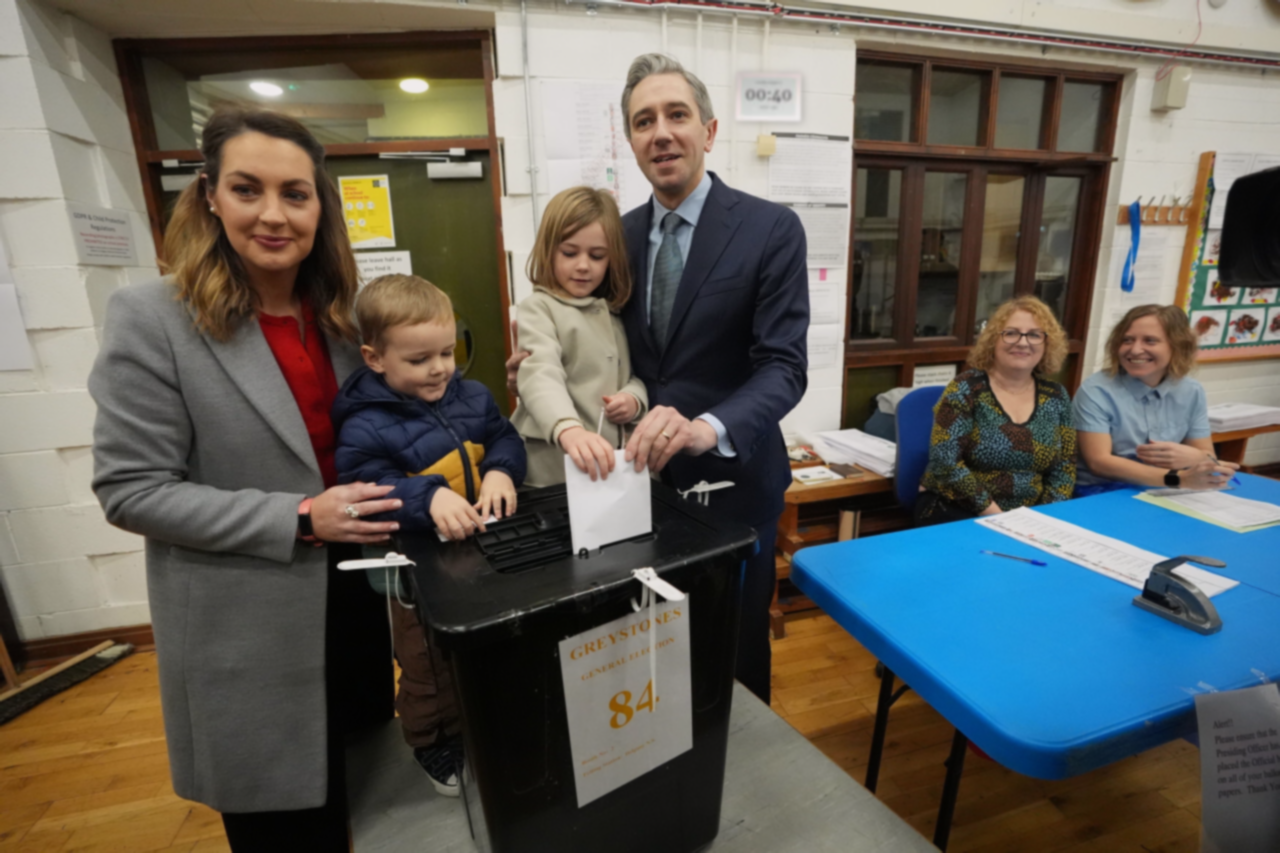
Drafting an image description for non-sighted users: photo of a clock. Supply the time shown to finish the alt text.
0:40
